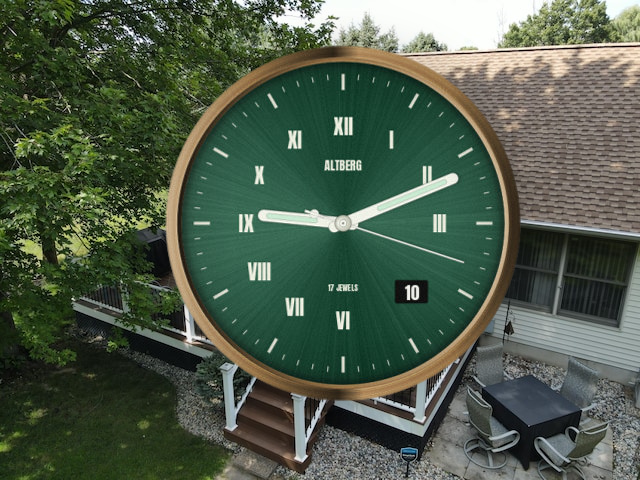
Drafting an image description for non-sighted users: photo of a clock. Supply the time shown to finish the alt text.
9:11:18
